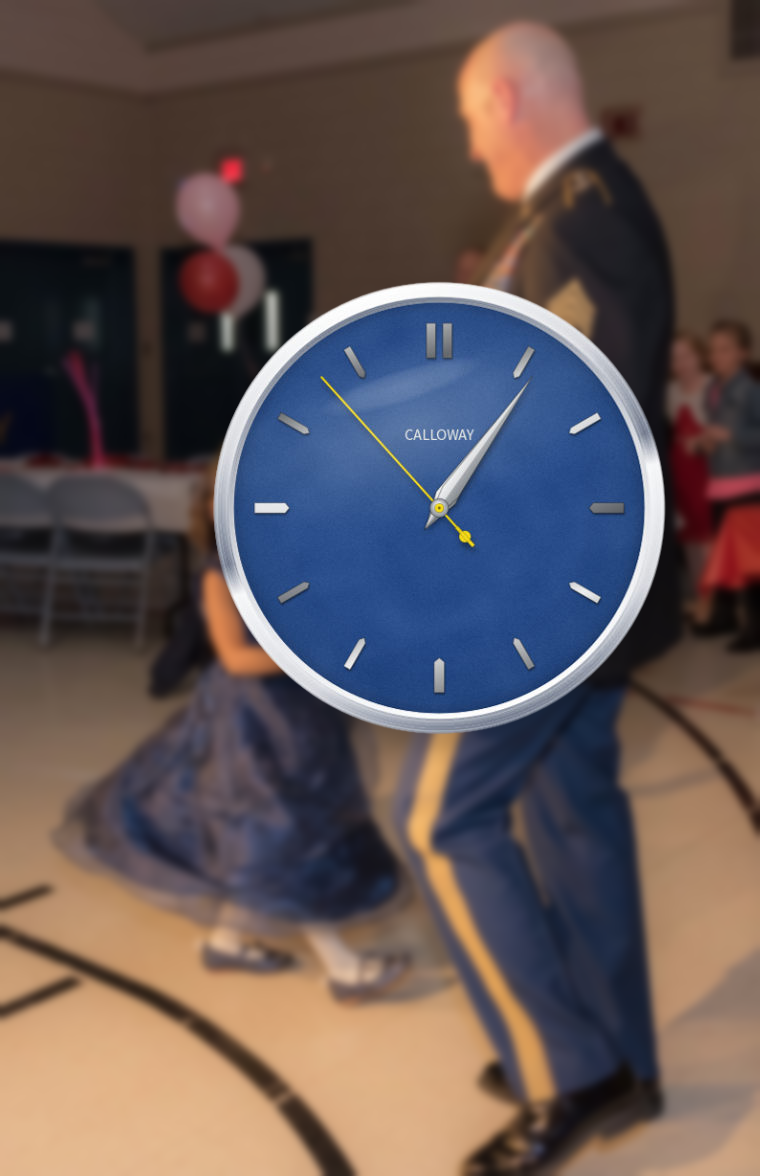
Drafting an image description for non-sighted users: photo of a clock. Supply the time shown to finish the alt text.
1:05:53
